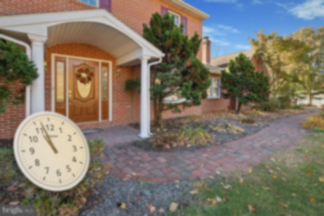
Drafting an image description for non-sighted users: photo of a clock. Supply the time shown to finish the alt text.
10:57
